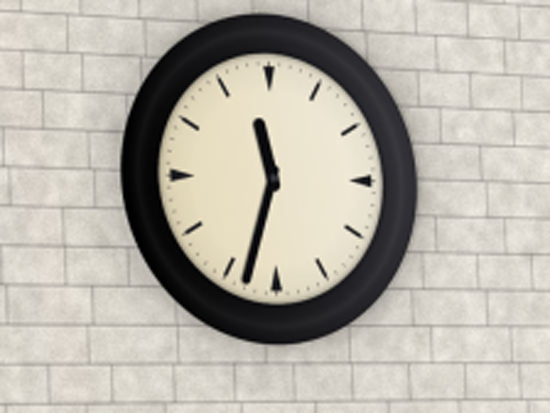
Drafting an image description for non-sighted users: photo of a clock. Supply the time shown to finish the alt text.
11:33
